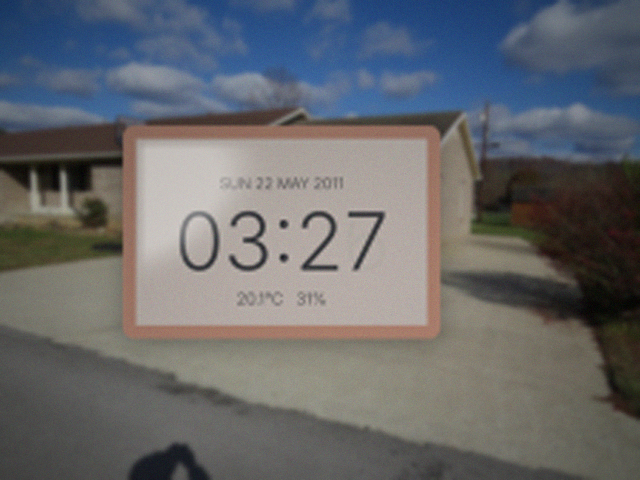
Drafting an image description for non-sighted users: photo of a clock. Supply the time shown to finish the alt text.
3:27
